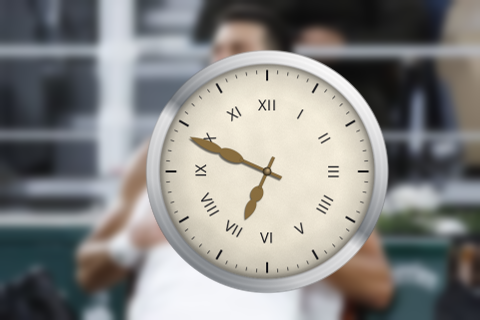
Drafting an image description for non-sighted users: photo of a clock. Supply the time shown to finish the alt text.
6:49
